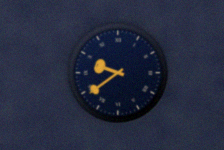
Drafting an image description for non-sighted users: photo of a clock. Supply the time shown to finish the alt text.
9:39
